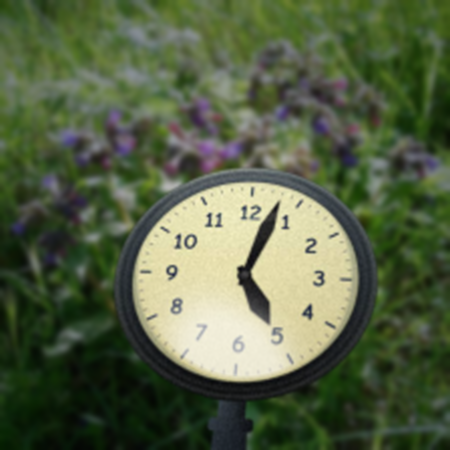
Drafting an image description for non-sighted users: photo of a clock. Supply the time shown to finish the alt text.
5:03
